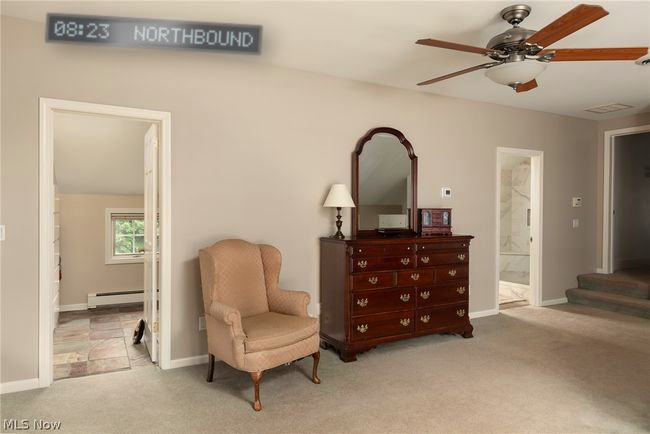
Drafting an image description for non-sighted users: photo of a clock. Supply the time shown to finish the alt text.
8:23
